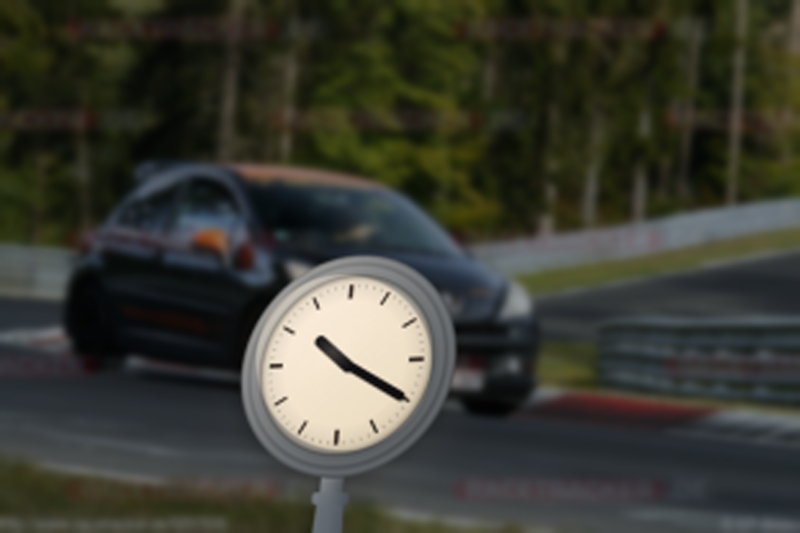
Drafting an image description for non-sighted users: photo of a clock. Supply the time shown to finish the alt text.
10:20
